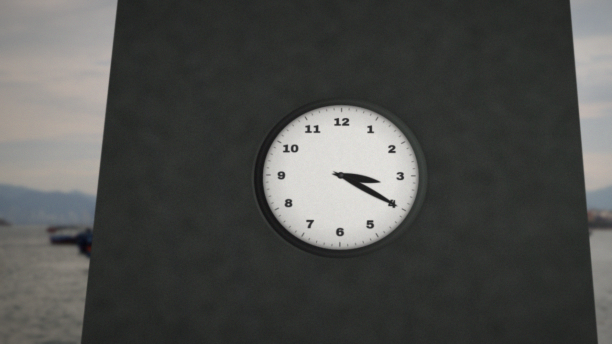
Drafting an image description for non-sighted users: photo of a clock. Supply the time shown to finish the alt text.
3:20
